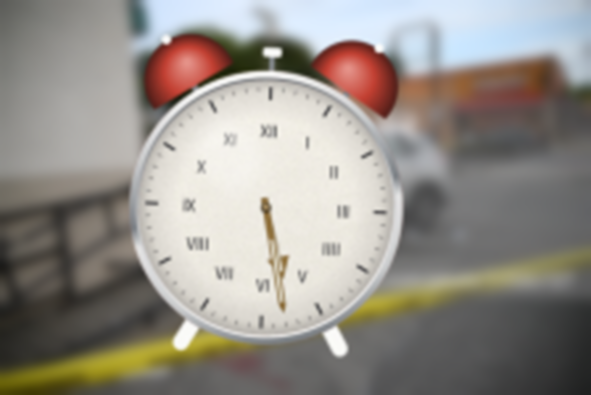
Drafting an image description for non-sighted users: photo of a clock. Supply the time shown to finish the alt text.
5:28
